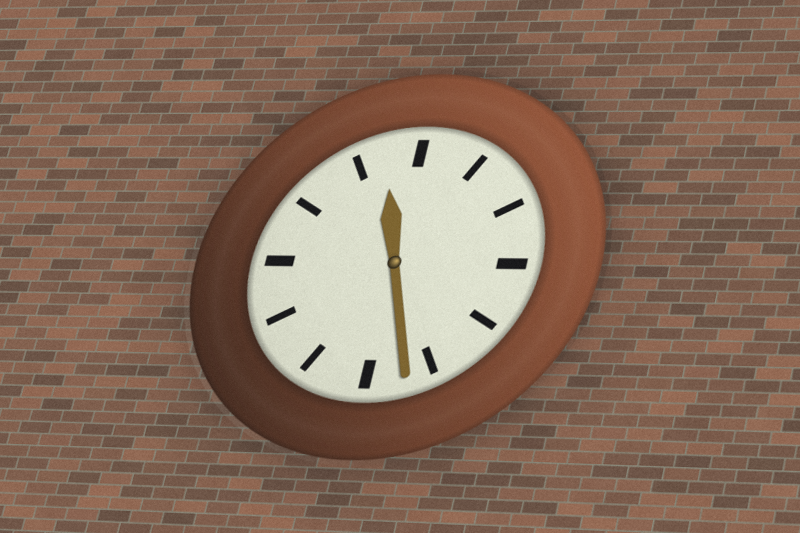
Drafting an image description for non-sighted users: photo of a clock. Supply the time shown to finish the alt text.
11:27
